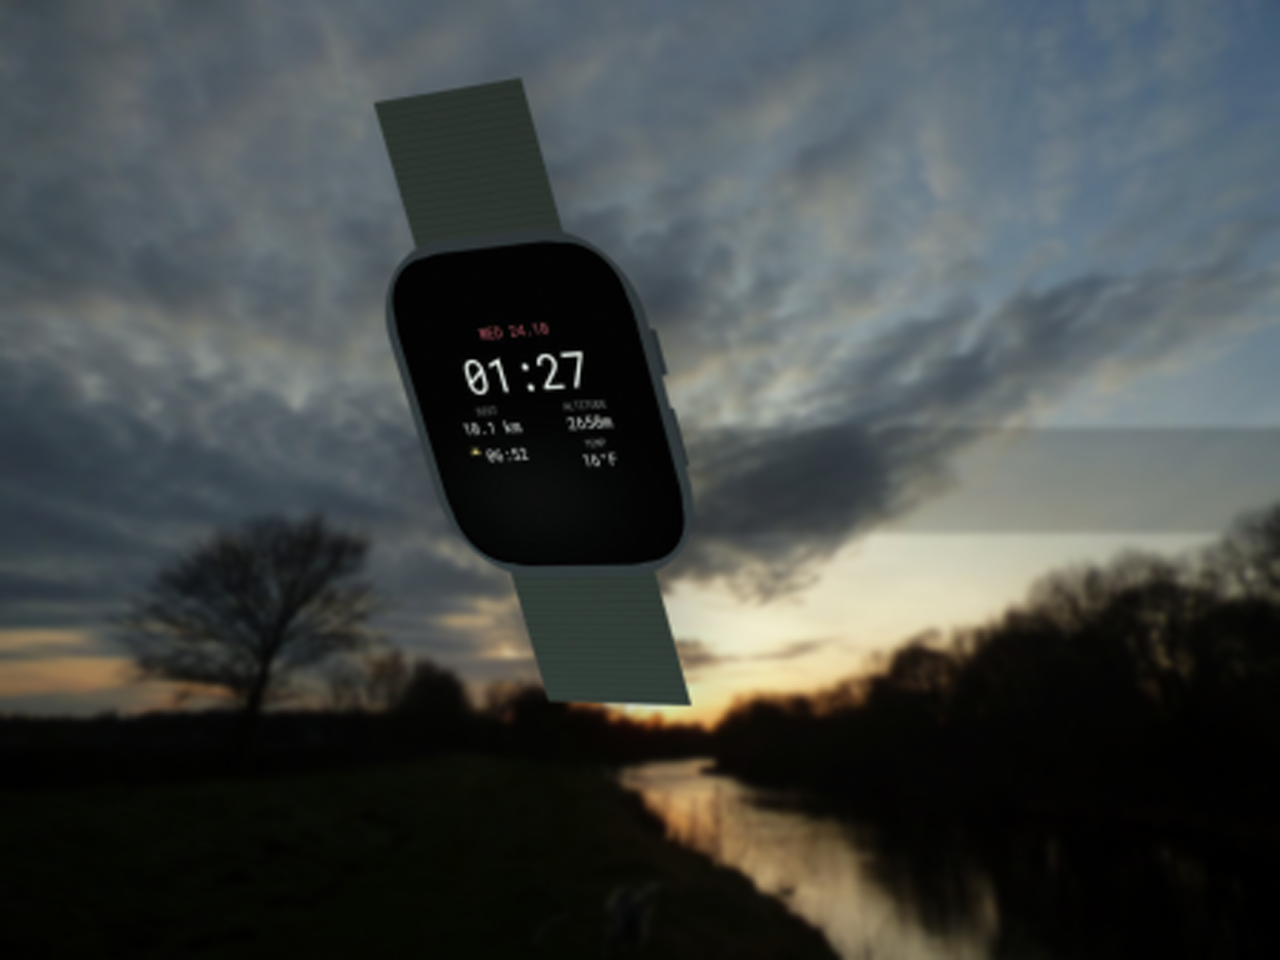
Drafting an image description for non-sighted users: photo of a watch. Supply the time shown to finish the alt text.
1:27
